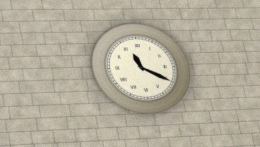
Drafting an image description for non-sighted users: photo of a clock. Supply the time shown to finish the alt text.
11:20
